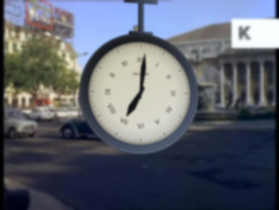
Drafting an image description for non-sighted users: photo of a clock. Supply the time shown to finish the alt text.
7:01
